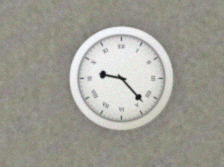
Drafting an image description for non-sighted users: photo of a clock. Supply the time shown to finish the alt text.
9:23
